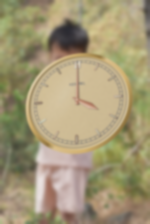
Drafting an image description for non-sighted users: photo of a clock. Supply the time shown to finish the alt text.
4:00
